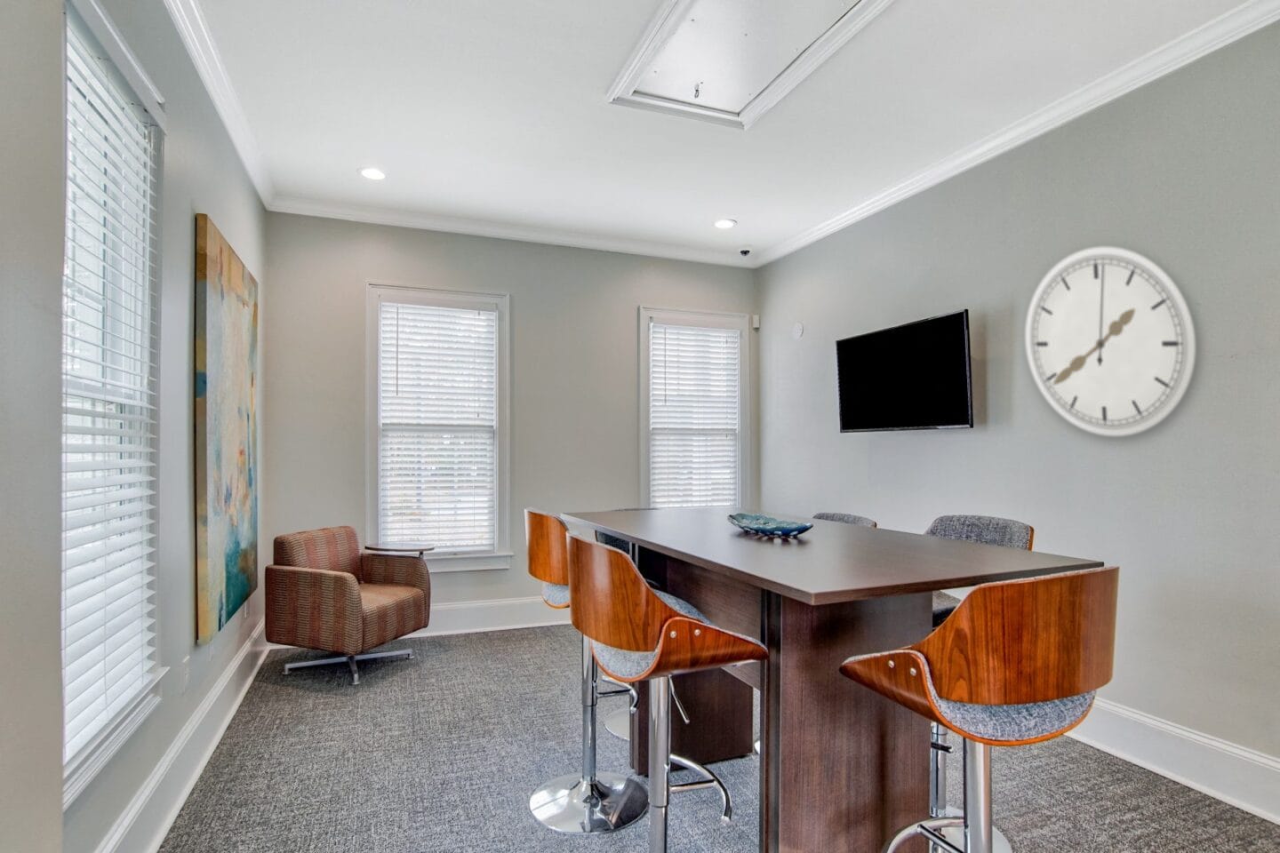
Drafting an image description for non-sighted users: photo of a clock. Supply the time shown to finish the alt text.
1:39:01
